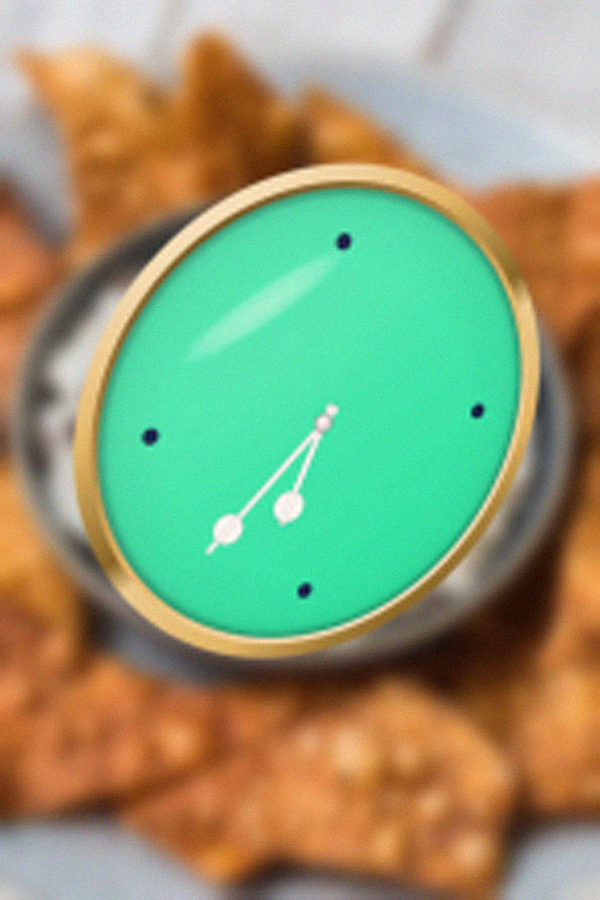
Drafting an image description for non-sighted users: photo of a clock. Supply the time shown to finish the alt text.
6:37
